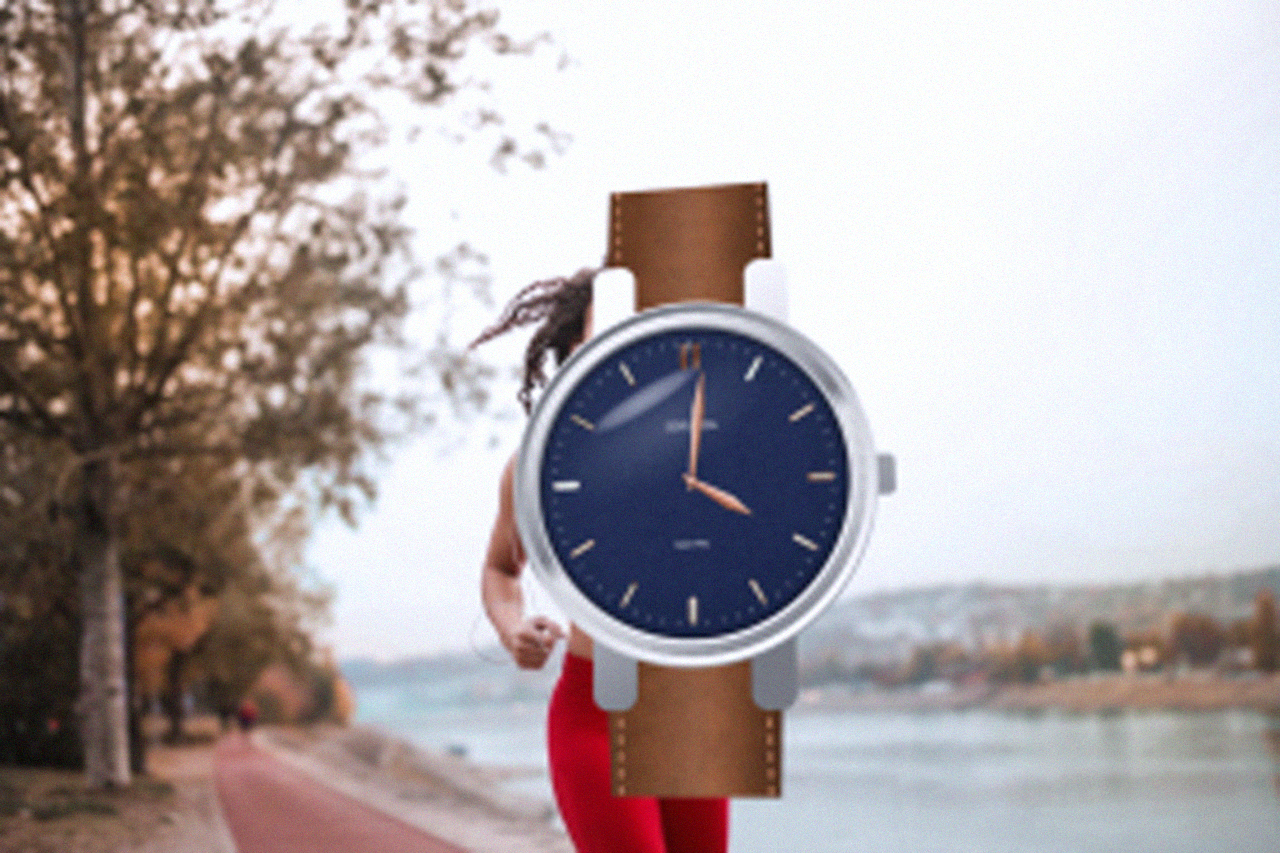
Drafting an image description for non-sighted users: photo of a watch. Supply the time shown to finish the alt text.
4:01
